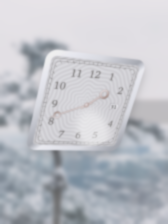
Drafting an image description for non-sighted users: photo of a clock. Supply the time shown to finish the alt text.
1:41
